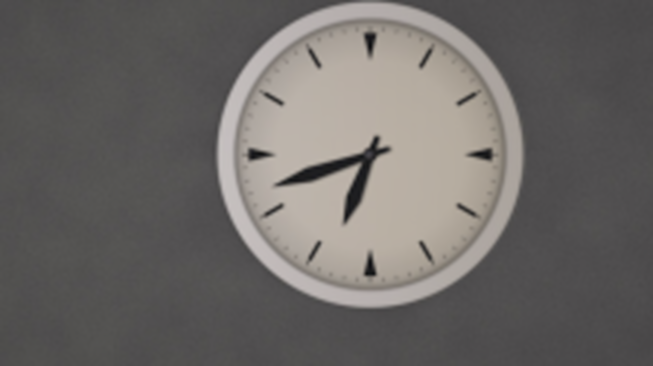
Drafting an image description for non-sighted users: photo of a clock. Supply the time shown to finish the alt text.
6:42
